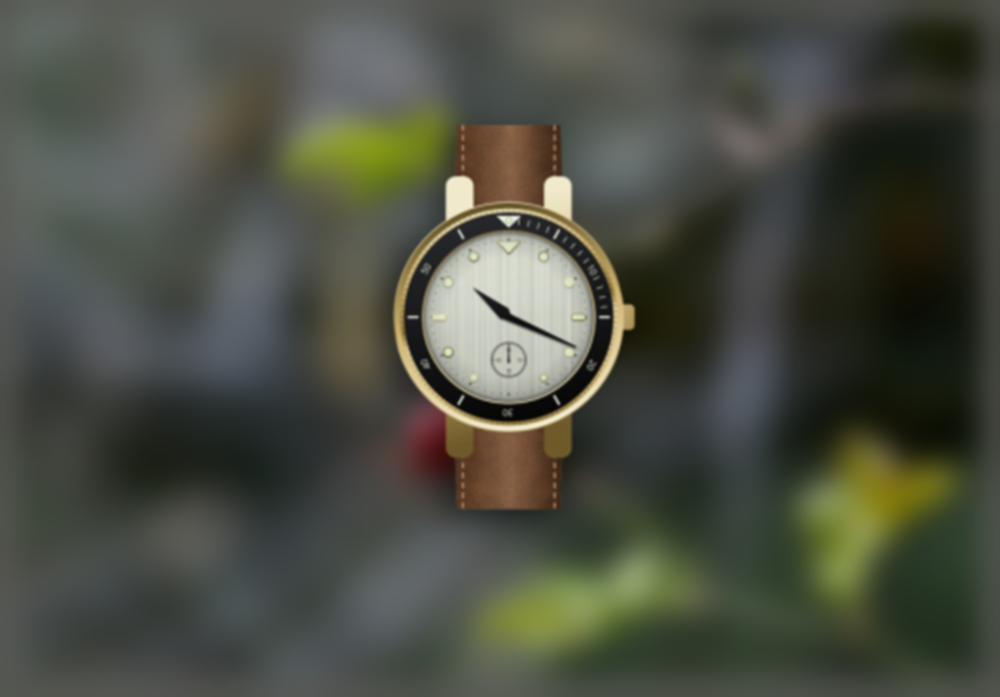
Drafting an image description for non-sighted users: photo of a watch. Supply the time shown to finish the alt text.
10:19
